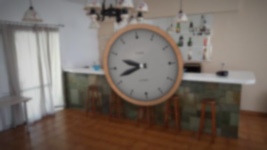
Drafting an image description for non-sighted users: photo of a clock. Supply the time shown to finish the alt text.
9:42
